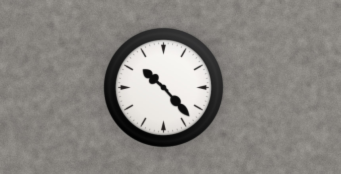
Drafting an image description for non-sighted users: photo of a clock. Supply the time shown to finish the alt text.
10:23
